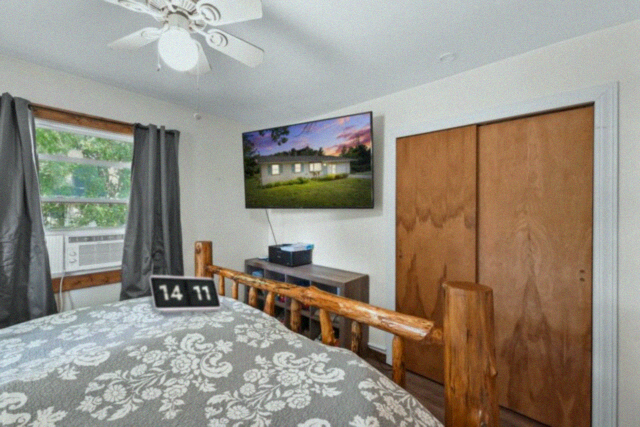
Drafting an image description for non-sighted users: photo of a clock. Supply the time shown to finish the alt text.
14:11
